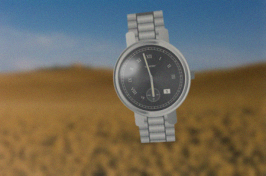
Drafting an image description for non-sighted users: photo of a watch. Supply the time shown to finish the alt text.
5:58
